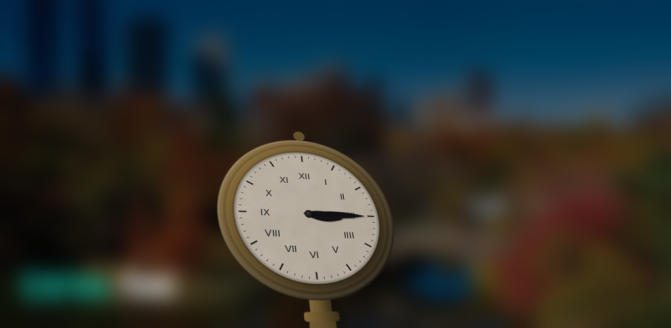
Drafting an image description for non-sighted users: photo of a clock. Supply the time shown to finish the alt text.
3:15
